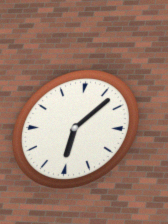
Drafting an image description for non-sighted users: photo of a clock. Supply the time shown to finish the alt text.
6:07
